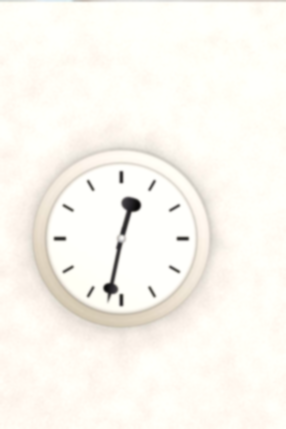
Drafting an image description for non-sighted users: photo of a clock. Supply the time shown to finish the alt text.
12:32
